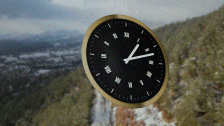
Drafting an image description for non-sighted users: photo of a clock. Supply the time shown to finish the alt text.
1:12
